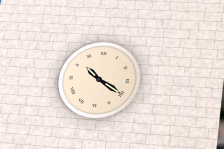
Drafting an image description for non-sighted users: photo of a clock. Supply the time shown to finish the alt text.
10:20
